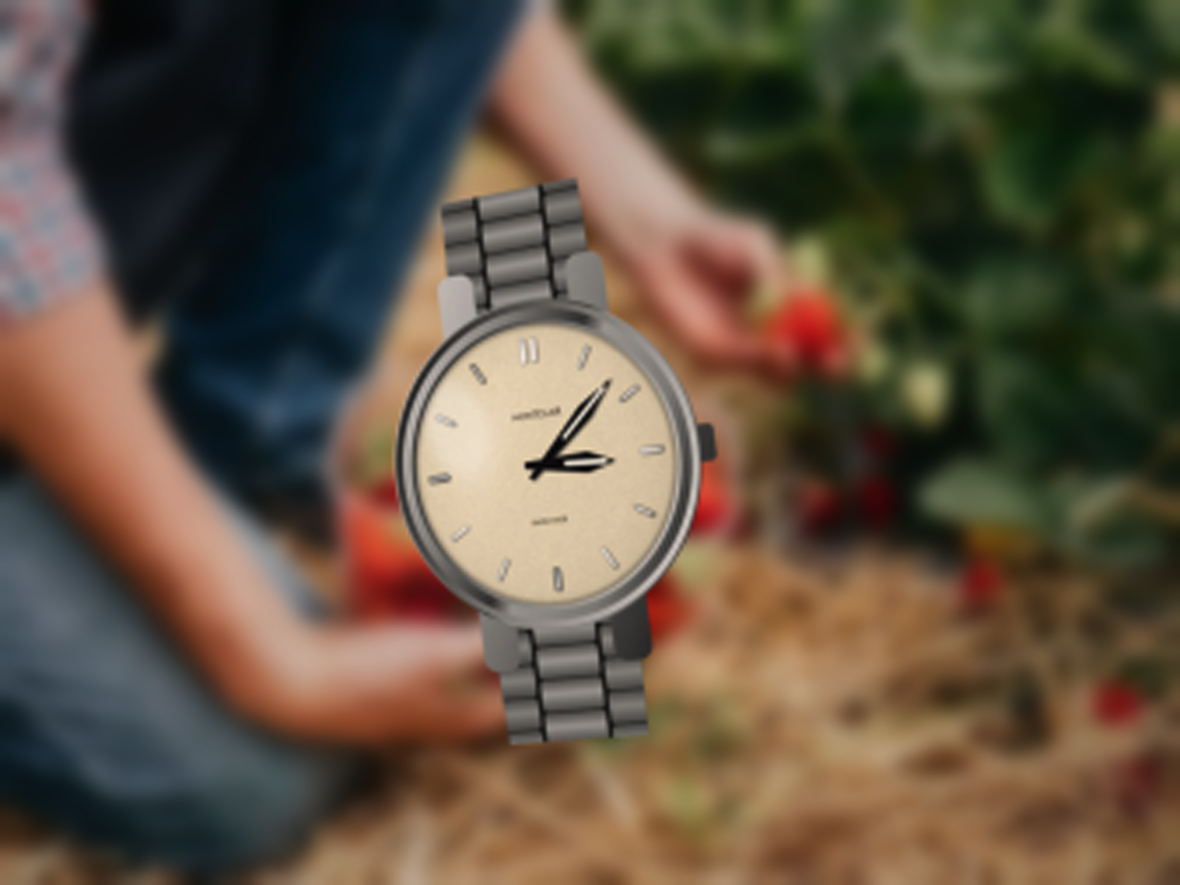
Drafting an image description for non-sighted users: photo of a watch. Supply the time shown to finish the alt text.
3:08
